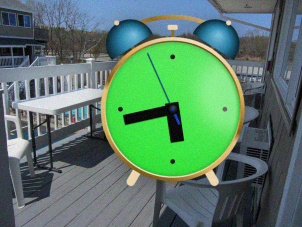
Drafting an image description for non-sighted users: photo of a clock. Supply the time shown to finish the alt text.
5:42:56
